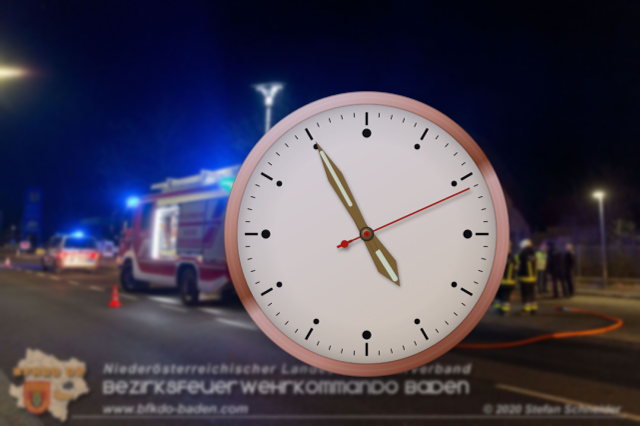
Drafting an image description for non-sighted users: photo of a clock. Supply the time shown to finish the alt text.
4:55:11
